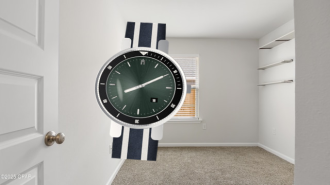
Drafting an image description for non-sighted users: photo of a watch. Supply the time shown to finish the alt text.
8:10
